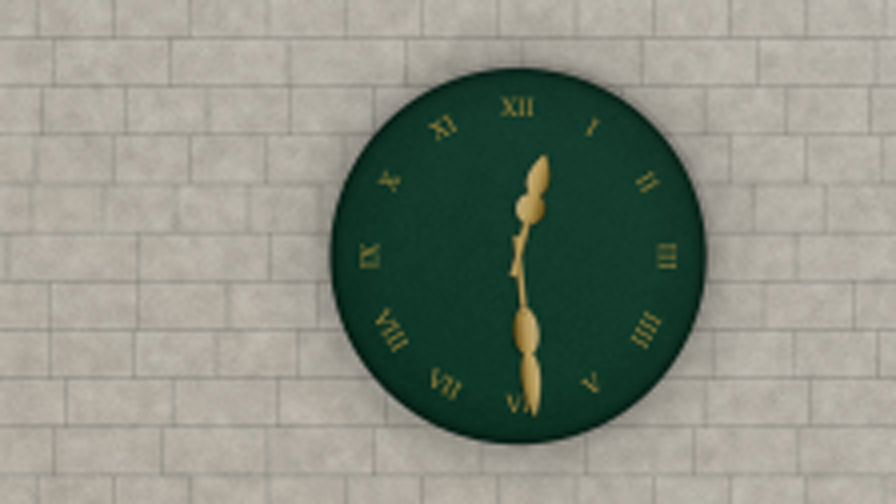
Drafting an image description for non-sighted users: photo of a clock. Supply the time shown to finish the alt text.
12:29
